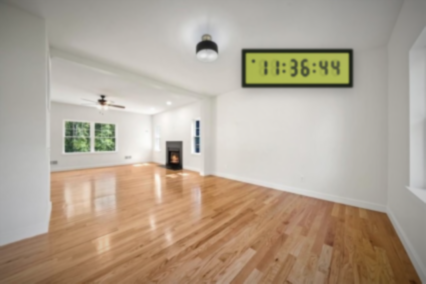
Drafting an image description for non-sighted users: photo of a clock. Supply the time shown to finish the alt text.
11:36:44
